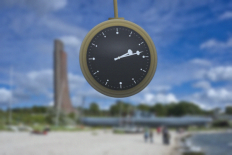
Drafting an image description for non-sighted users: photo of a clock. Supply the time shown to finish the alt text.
2:13
